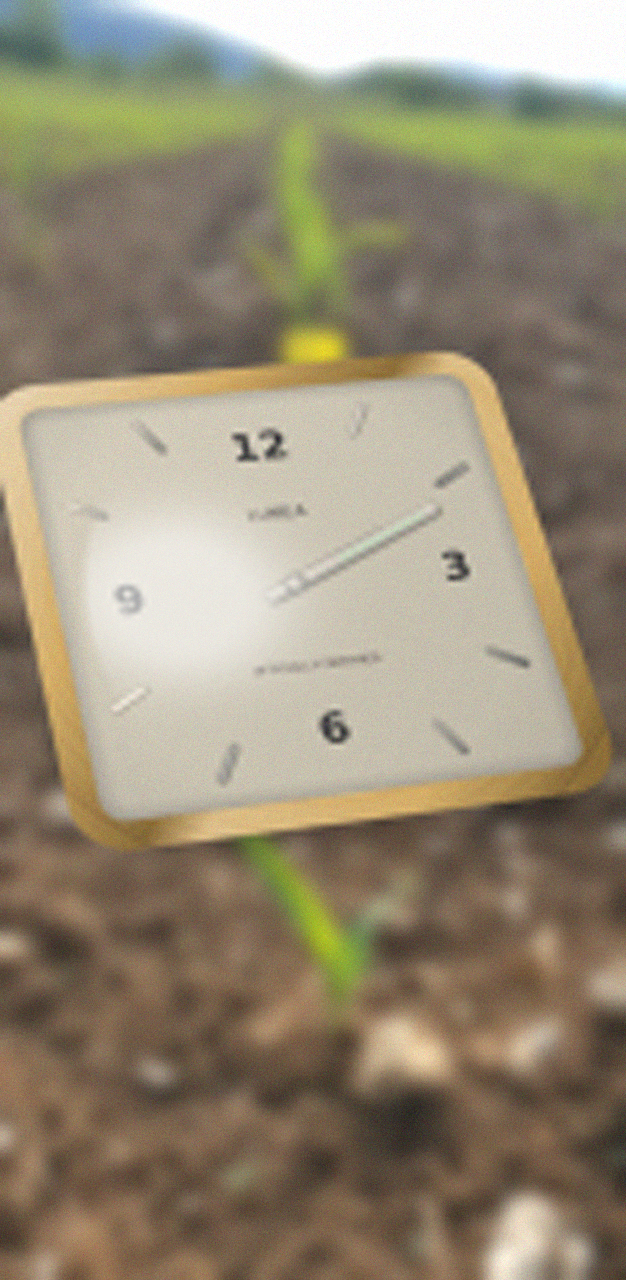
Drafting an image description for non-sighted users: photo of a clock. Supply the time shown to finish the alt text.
2:11
